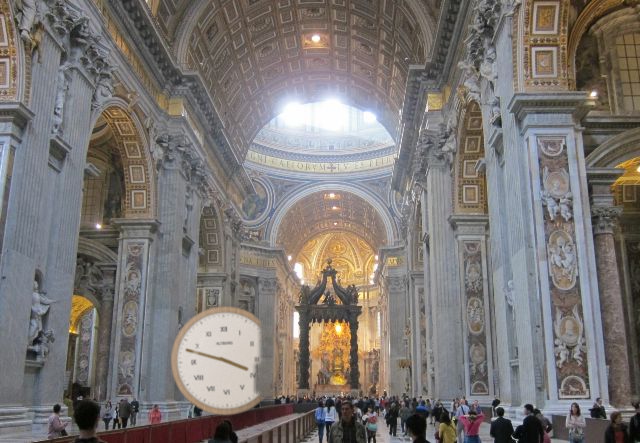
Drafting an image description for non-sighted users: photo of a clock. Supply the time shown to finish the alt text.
3:48
